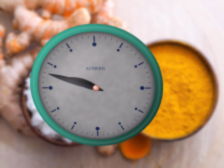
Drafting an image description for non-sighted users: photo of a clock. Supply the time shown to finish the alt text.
9:48
